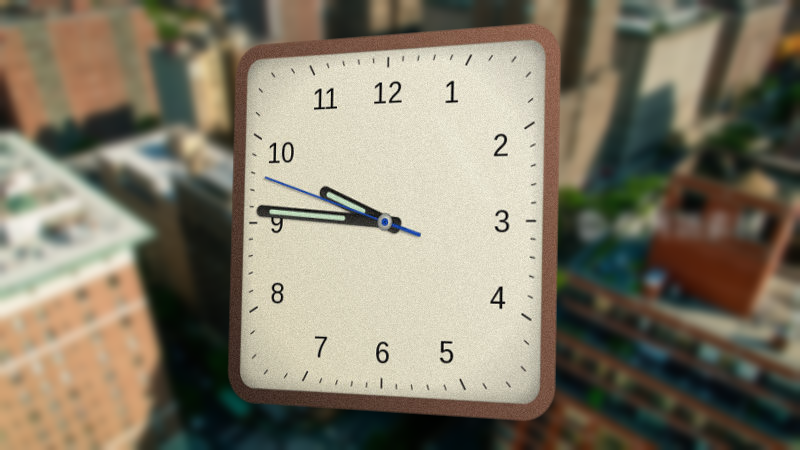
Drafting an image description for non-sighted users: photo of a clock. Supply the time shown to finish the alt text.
9:45:48
